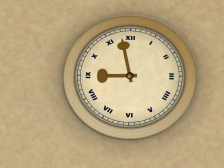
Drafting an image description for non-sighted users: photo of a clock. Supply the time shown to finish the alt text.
8:58
